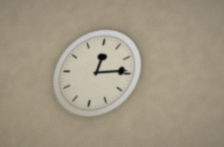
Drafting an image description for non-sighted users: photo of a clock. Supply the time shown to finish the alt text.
12:14
